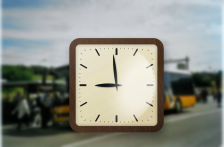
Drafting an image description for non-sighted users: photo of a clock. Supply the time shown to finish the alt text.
8:59
